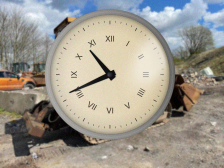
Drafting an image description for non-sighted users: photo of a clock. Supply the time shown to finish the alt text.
10:41
